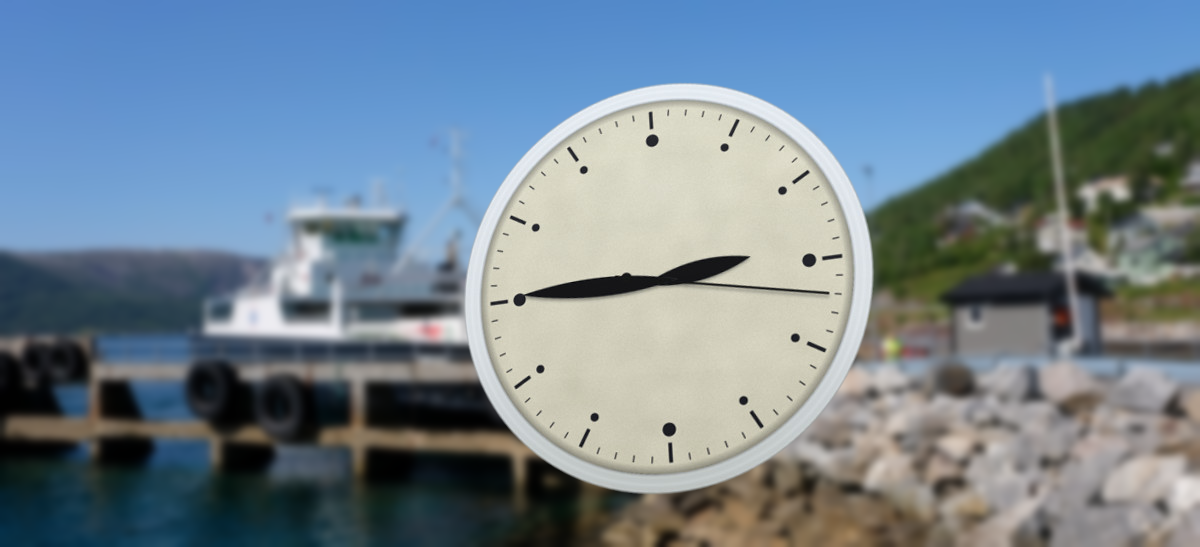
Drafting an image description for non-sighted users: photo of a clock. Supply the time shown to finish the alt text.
2:45:17
